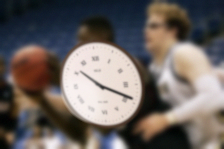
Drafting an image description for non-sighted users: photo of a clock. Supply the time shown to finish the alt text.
10:19
